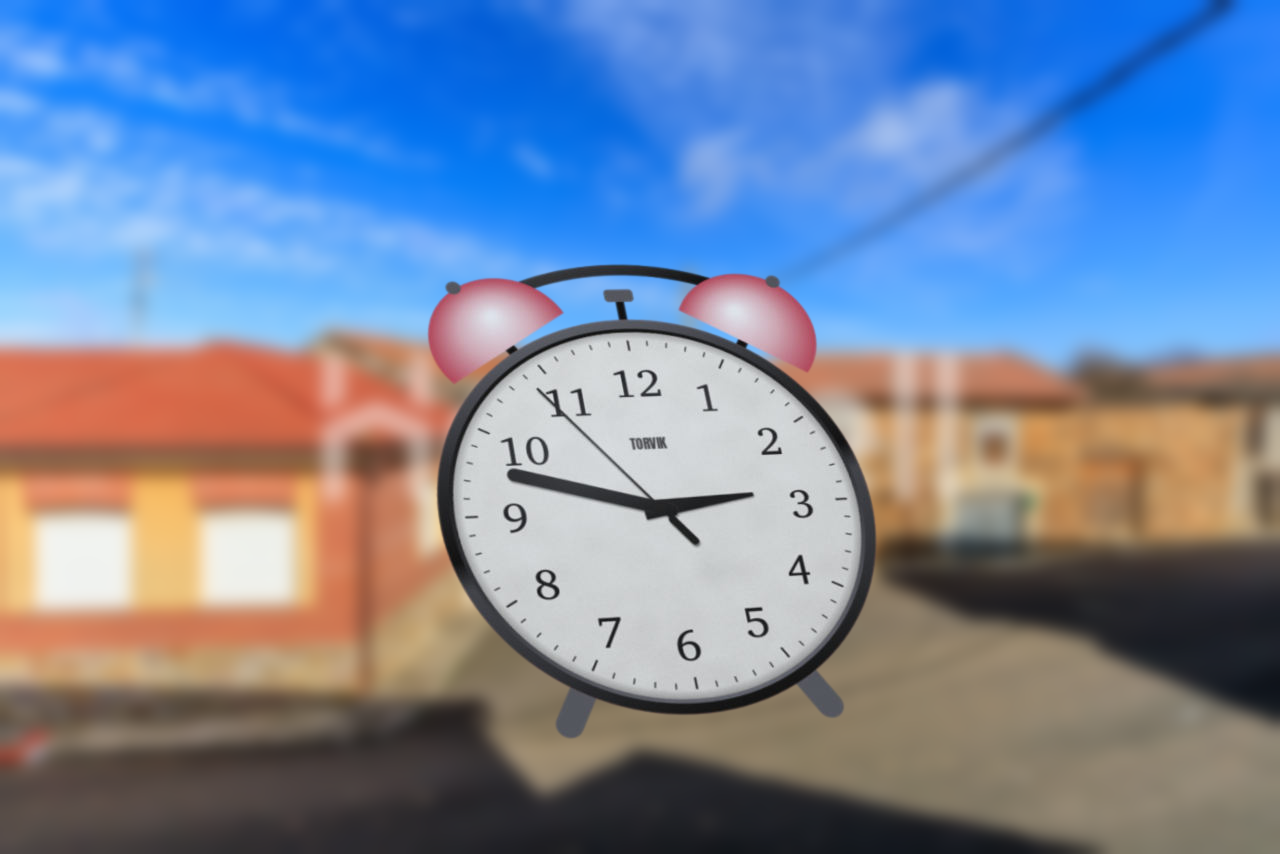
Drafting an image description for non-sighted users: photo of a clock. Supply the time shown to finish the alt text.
2:47:54
